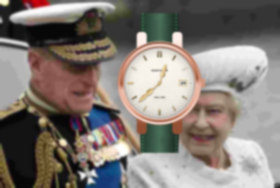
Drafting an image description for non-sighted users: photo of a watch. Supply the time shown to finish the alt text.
12:38
